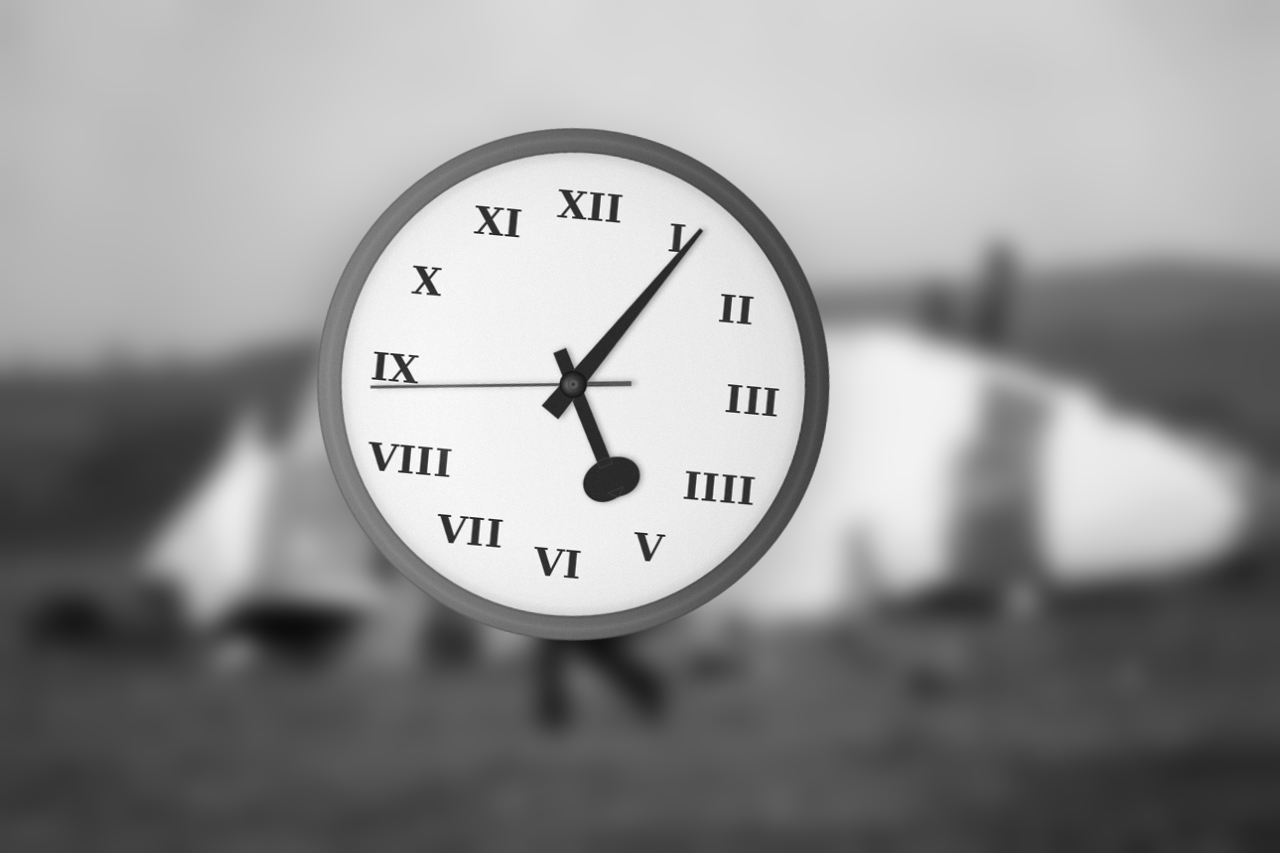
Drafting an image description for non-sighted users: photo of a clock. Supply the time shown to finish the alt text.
5:05:44
